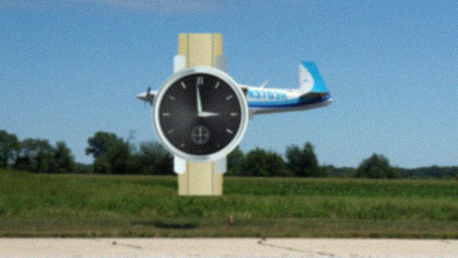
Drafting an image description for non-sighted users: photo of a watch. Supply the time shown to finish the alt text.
2:59
